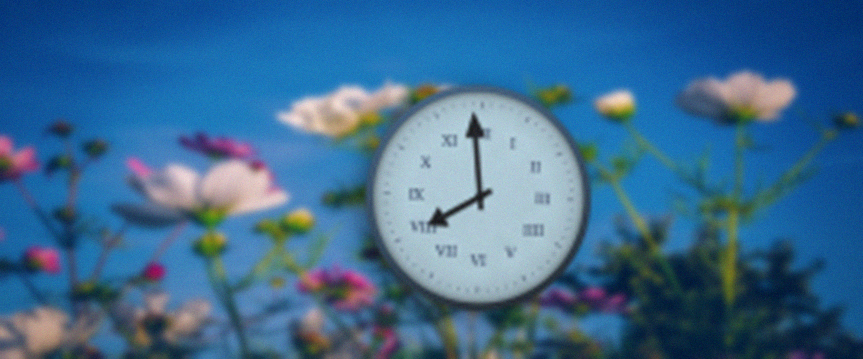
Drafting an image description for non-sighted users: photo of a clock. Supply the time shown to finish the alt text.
7:59
